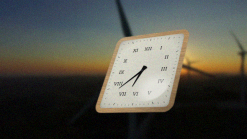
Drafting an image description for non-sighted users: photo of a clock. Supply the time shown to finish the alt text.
6:38
